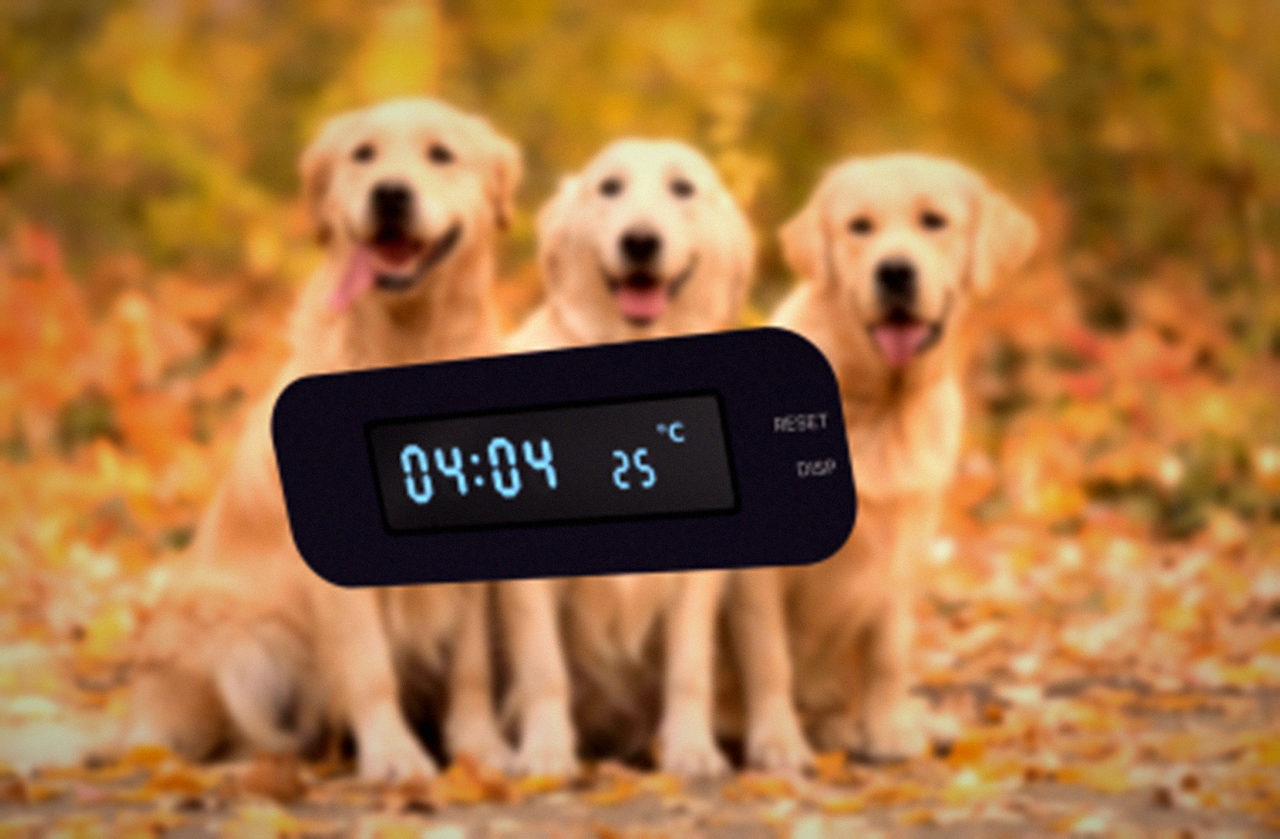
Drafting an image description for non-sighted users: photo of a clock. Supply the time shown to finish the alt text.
4:04
